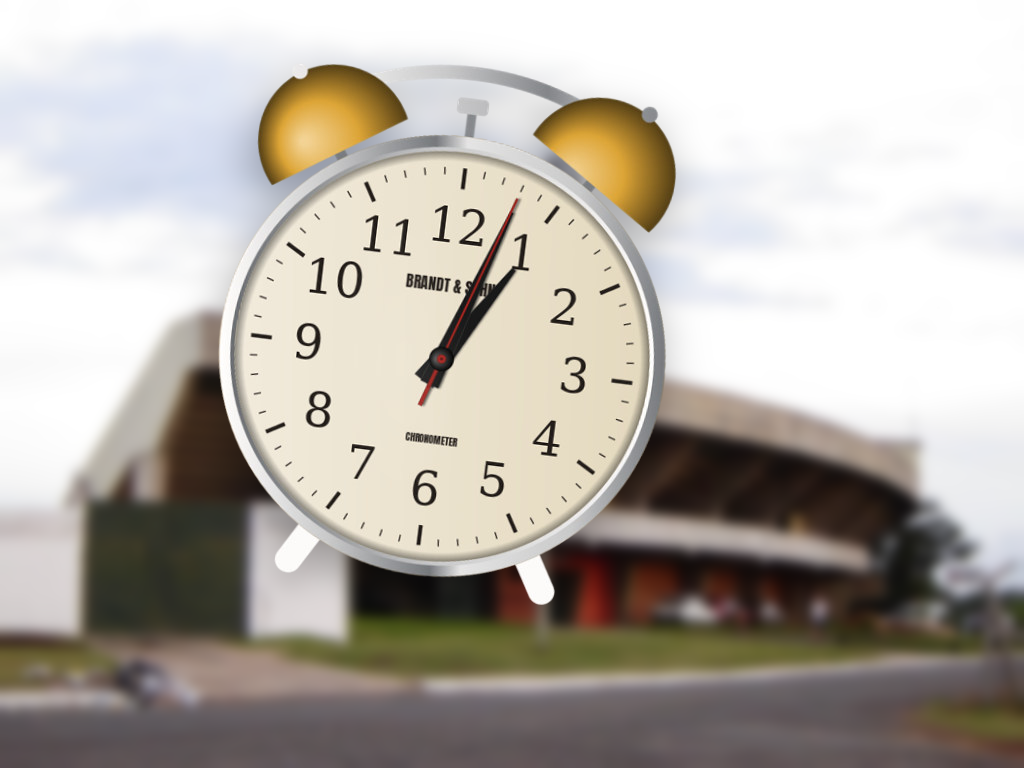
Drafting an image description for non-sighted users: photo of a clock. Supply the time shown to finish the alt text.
1:03:03
